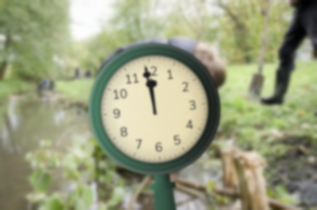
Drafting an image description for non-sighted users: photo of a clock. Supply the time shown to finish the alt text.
11:59
